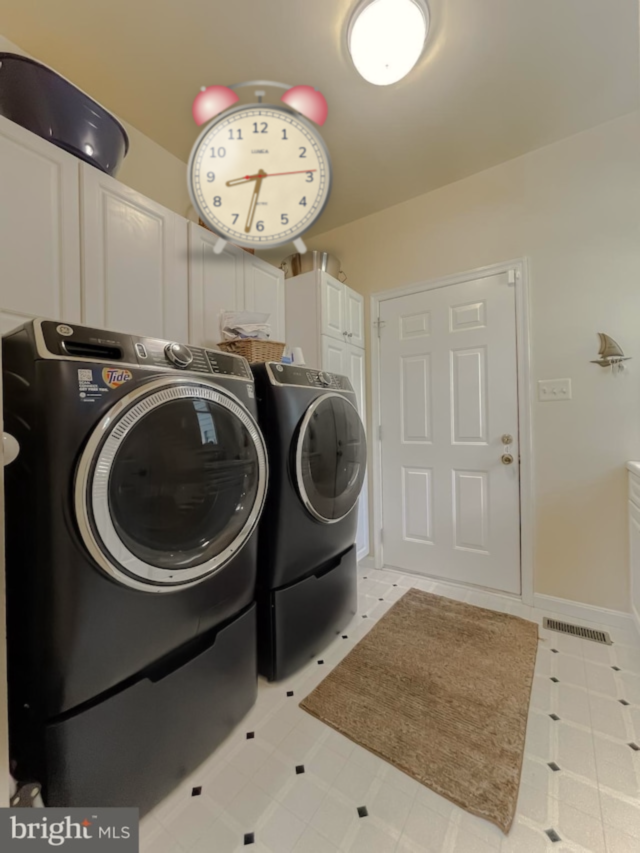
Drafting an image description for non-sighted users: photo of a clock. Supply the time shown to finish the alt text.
8:32:14
